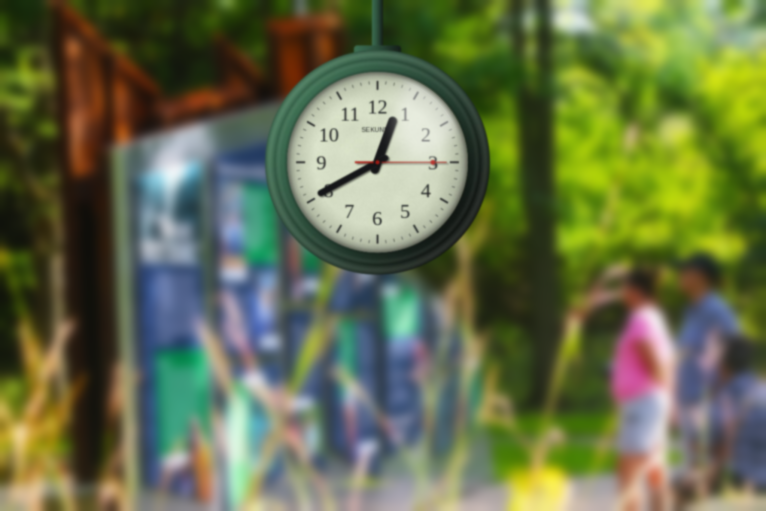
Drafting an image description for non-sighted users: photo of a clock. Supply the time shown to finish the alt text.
12:40:15
